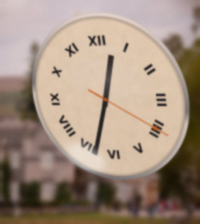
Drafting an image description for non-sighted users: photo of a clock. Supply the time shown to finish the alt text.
12:33:20
